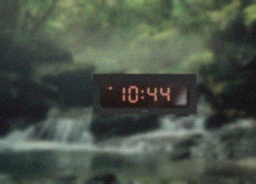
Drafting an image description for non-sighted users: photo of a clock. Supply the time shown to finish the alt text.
10:44
